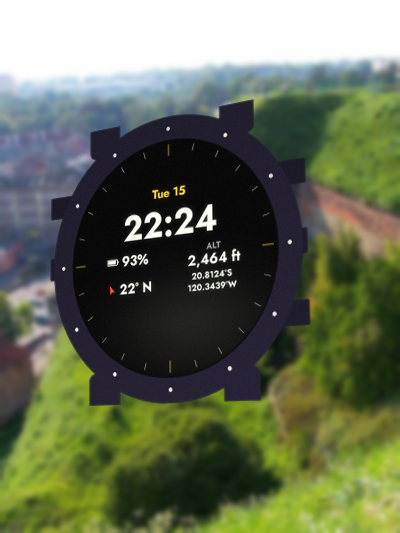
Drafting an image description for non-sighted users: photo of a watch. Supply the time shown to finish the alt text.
22:24
